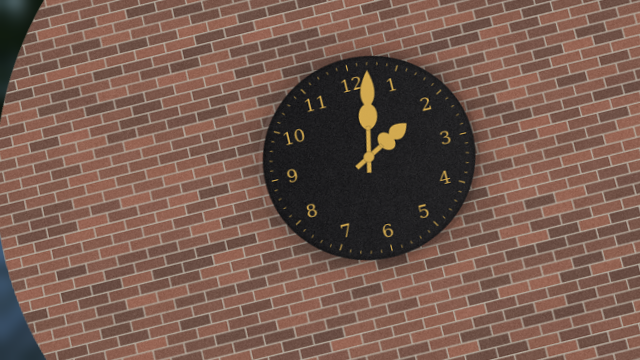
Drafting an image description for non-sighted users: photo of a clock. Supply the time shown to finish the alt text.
2:02
